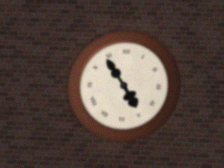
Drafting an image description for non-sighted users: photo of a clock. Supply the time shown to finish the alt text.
4:54
